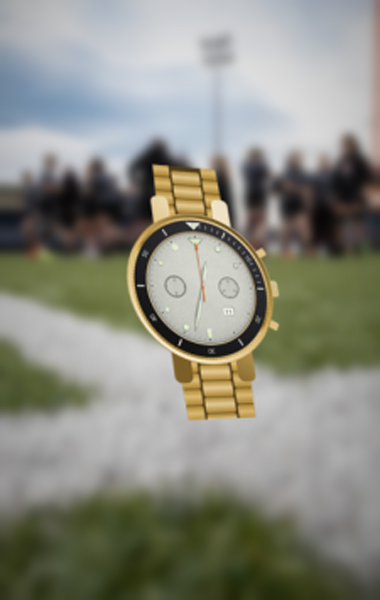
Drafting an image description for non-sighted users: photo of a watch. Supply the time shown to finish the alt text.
12:33
